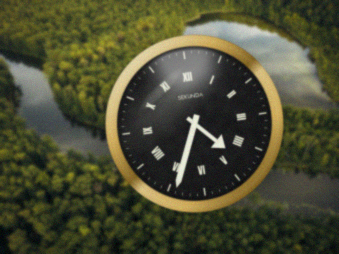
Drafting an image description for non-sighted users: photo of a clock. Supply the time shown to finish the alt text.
4:34
